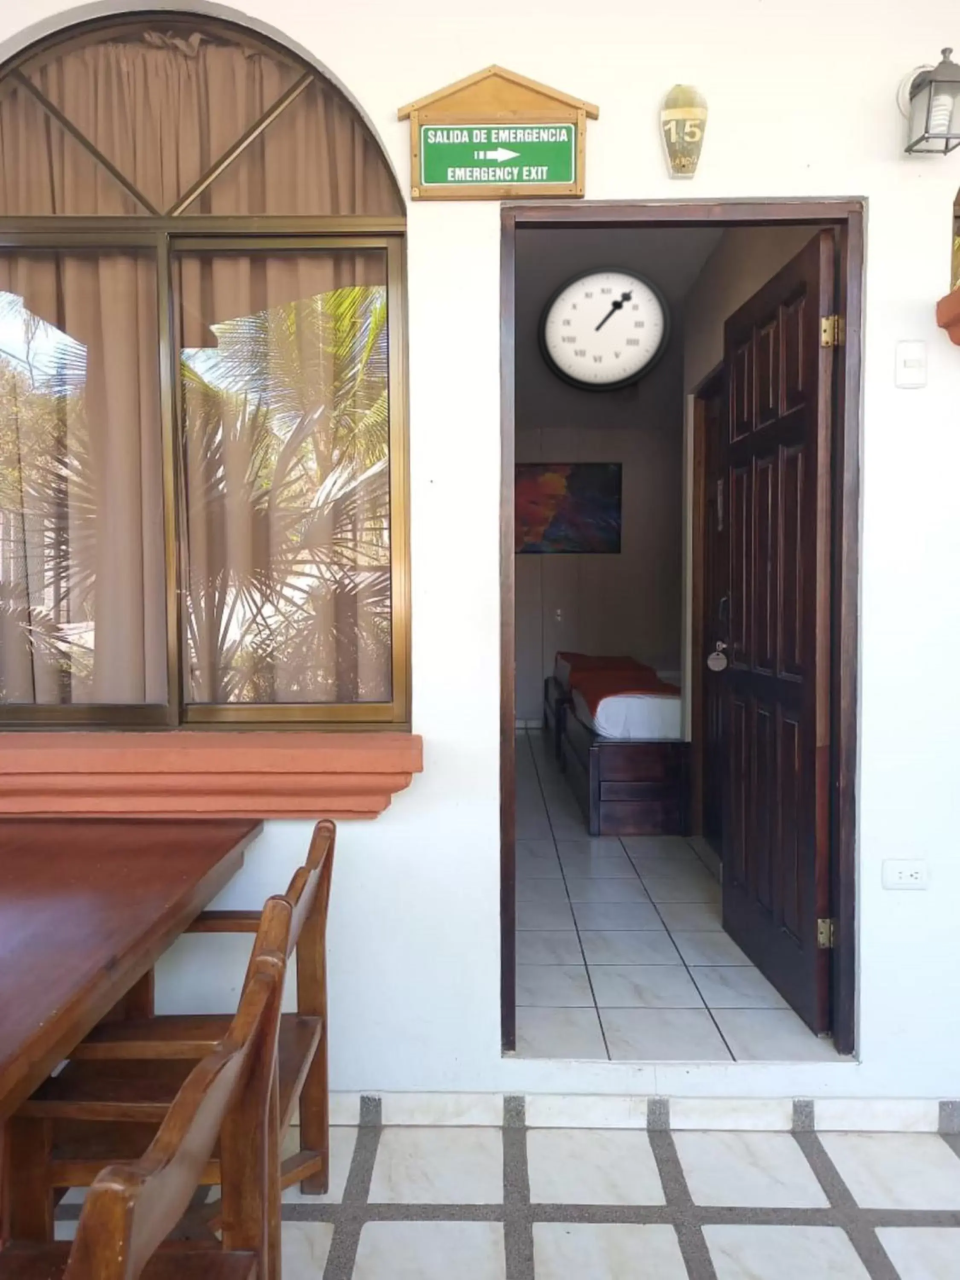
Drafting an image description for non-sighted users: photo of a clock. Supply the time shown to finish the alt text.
1:06
